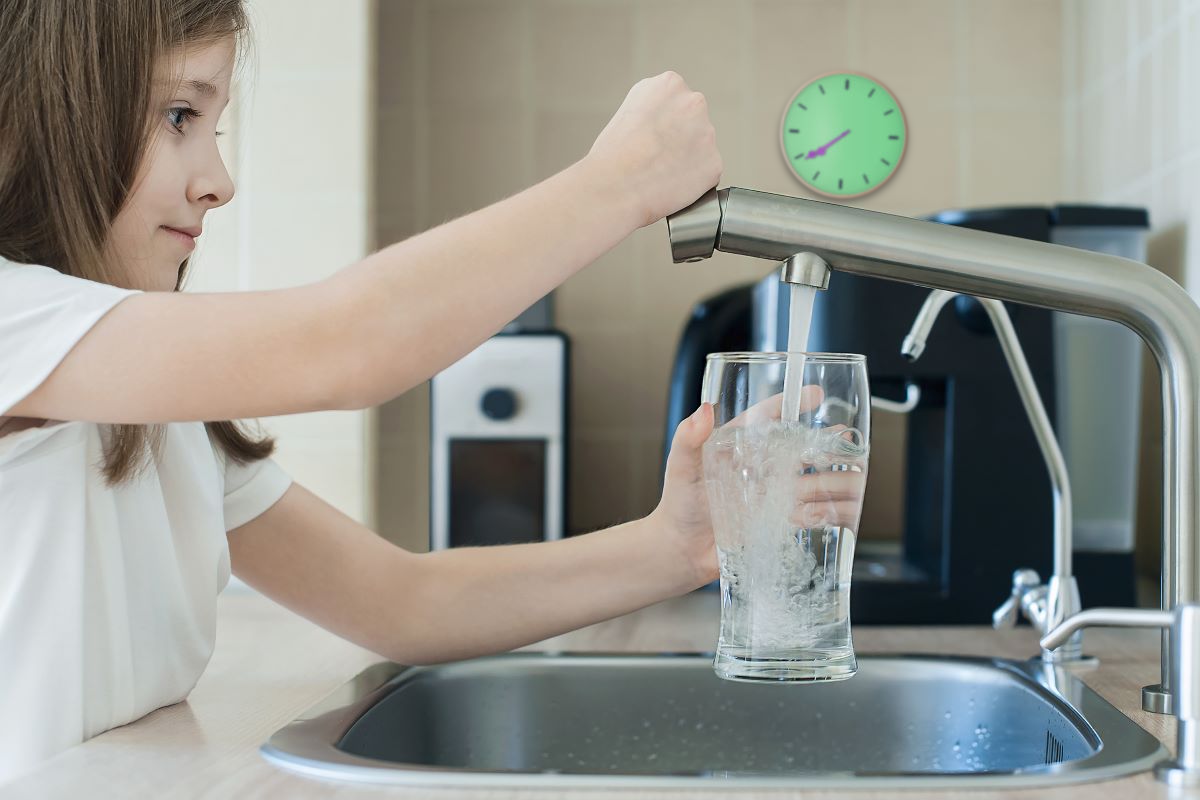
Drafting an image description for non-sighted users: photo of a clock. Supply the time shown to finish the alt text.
7:39
